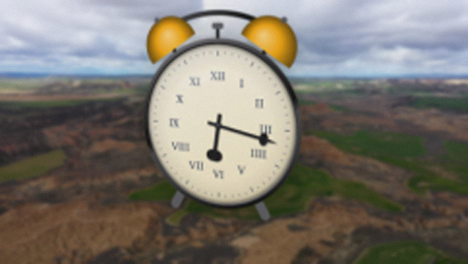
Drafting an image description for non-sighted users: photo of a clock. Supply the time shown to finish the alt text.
6:17
